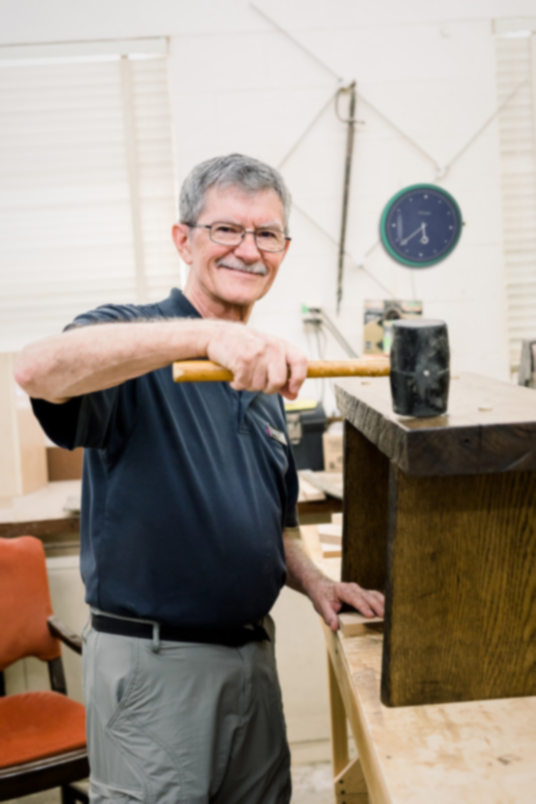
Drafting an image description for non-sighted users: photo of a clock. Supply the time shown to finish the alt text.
5:38
